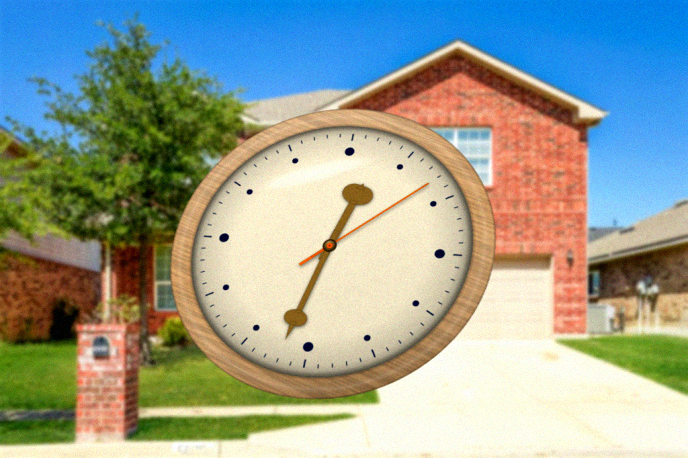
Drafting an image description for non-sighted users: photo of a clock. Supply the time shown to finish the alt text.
12:32:08
